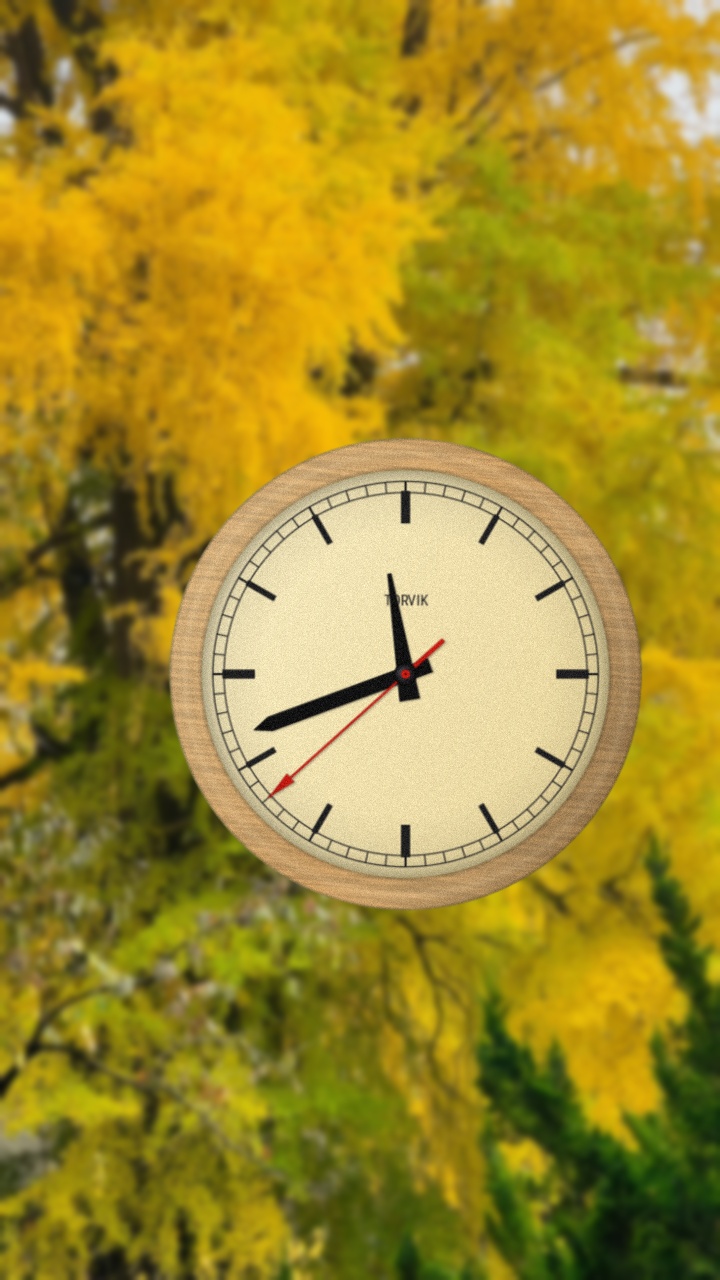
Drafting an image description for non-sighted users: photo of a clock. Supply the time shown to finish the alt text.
11:41:38
